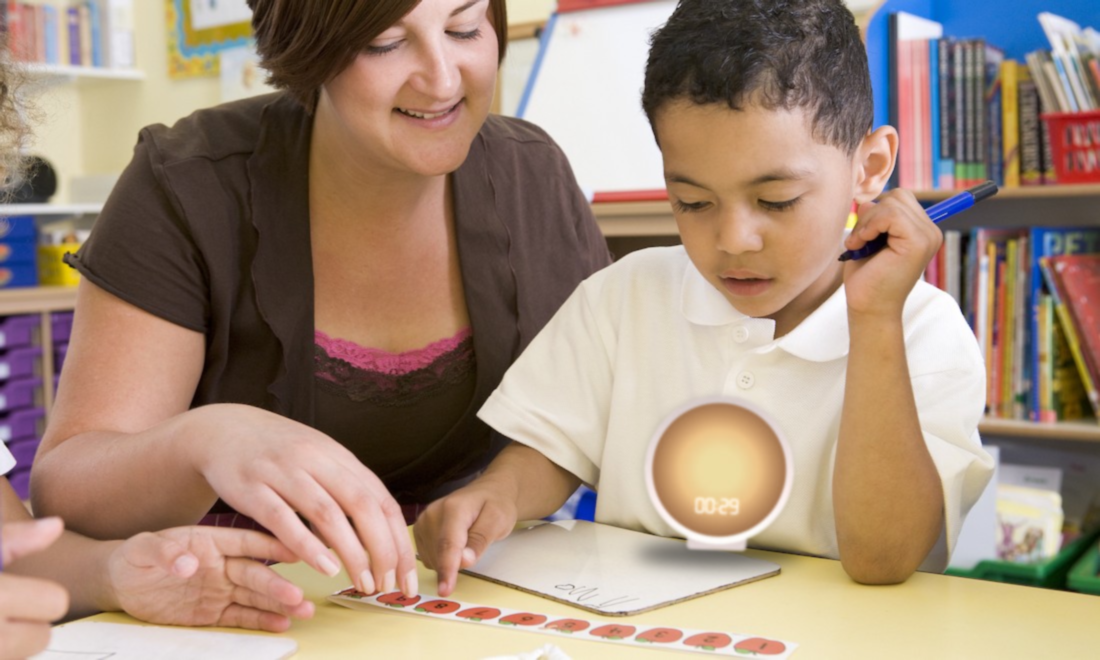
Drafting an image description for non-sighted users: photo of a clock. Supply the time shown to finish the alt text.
0:29
